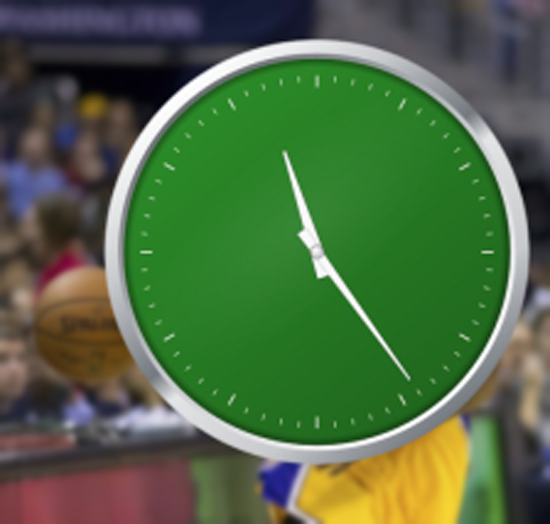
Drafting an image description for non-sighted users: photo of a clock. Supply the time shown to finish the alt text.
11:24
